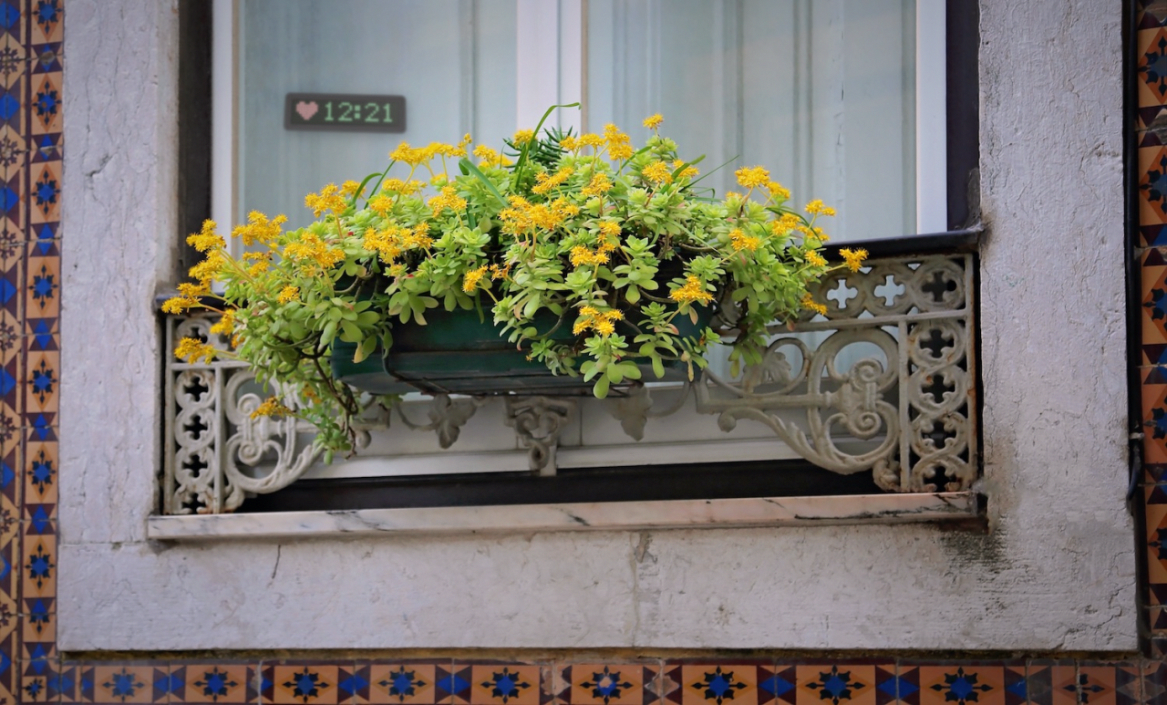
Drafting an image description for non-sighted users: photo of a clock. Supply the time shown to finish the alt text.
12:21
